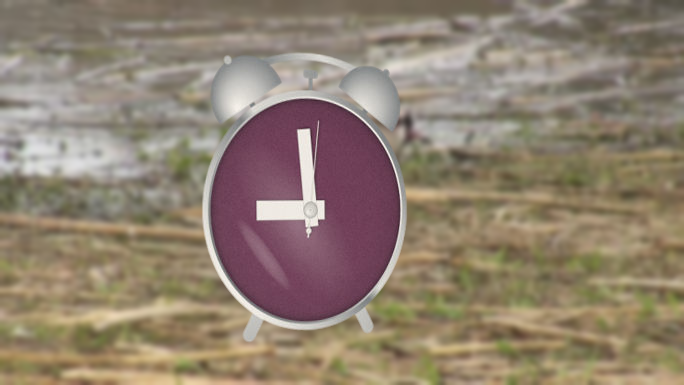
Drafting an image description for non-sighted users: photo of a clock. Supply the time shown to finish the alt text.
8:59:01
